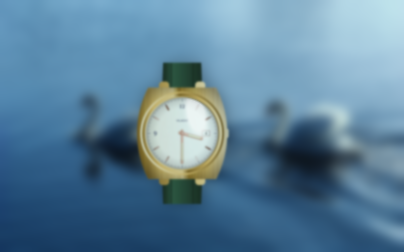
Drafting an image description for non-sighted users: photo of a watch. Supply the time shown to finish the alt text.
3:30
